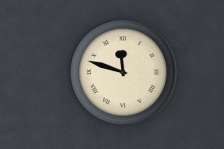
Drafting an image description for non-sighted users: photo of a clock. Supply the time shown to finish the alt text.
11:48
